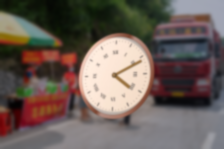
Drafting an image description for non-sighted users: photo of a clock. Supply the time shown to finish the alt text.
4:11
